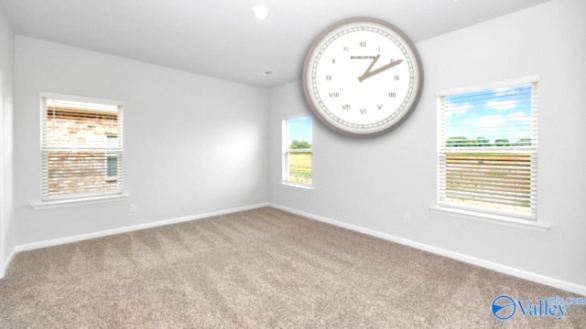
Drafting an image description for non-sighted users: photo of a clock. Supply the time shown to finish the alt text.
1:11
